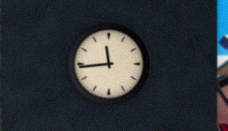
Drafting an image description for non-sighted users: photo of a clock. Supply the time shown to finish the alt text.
11:44
